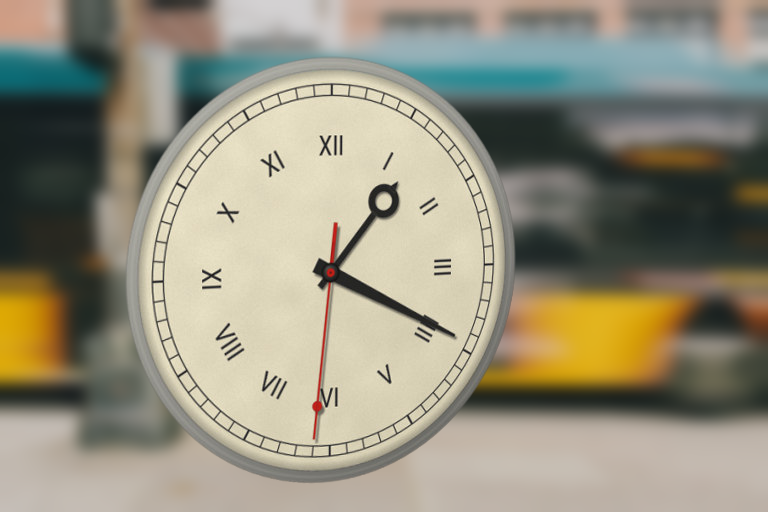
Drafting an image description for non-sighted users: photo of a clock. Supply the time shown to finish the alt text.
1:19:31
